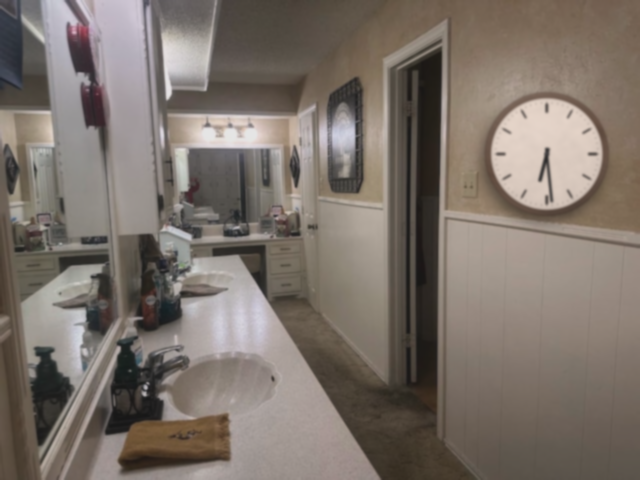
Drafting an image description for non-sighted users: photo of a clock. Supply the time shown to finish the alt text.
6:29
